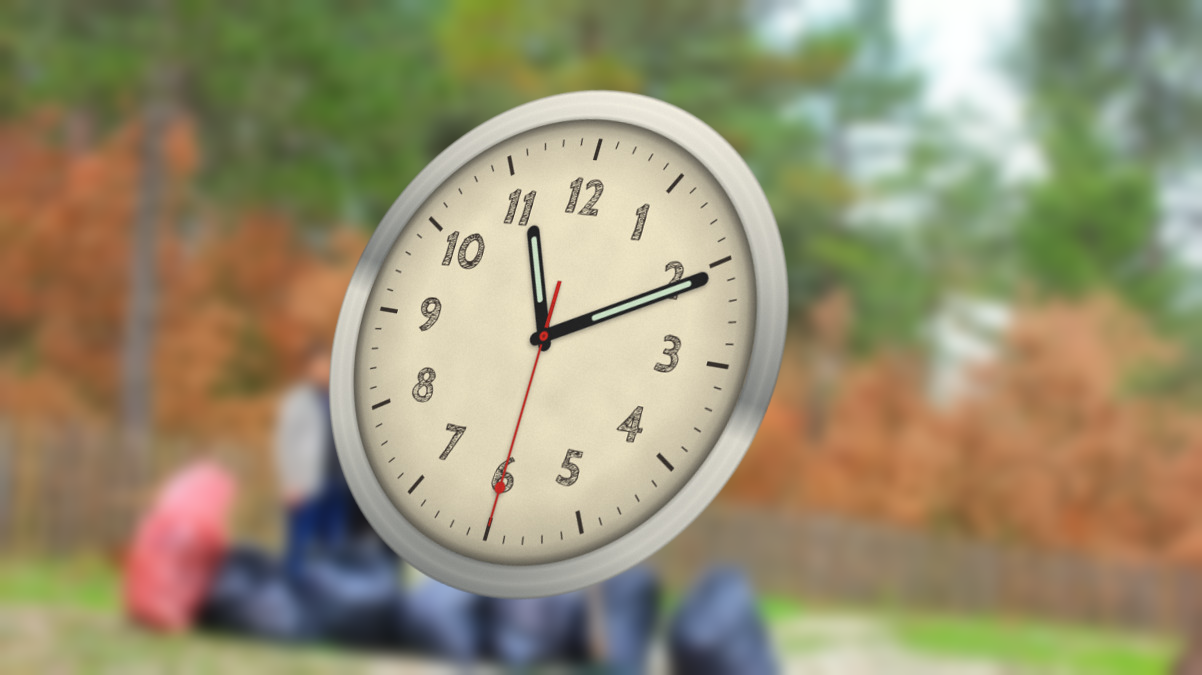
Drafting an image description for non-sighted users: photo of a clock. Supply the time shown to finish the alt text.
11:10:30
